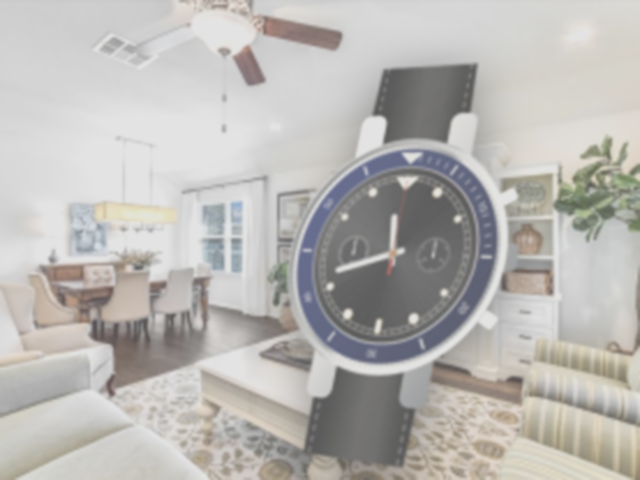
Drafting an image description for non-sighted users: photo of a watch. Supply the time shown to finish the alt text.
11:42
